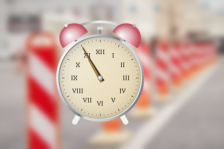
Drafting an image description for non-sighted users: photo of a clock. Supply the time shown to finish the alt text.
10:55
